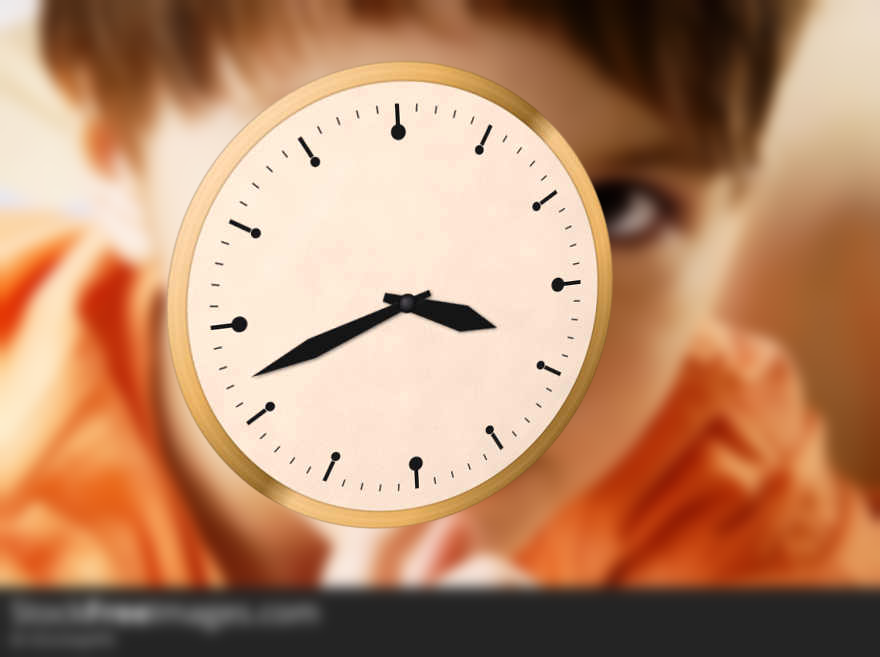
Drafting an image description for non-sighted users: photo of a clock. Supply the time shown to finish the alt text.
3:42
